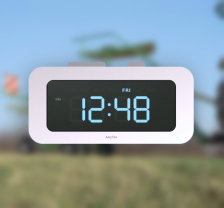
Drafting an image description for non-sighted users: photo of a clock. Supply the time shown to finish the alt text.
12:48
